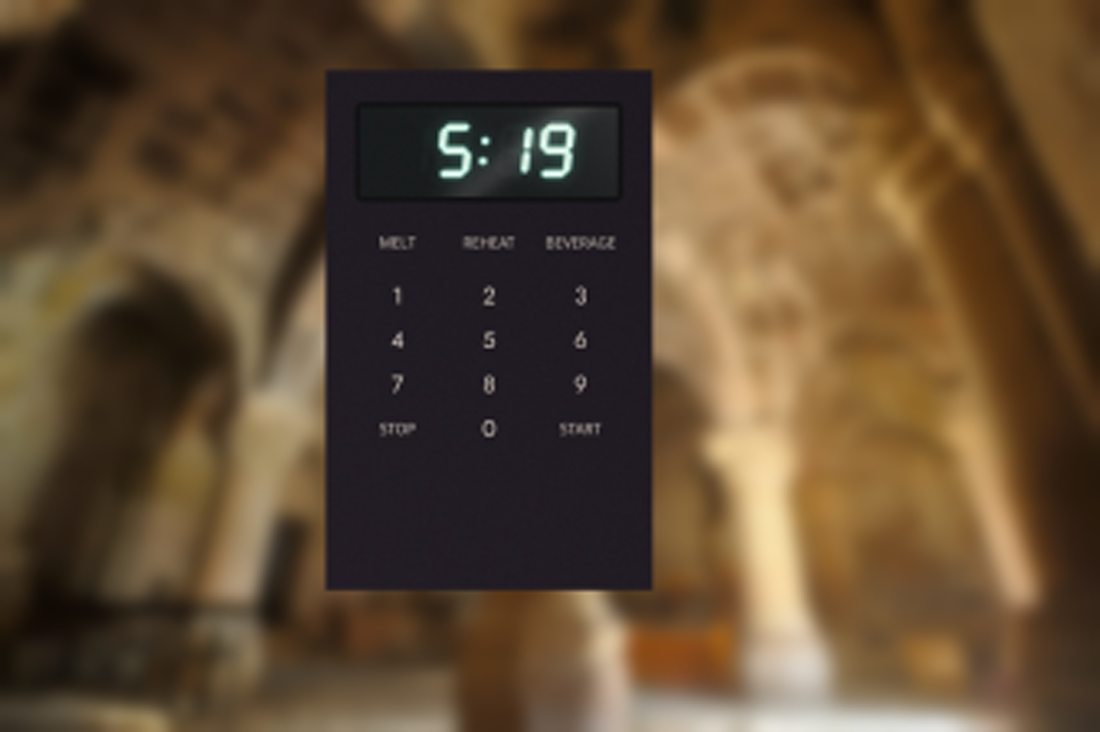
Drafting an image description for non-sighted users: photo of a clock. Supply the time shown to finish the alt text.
5:19
